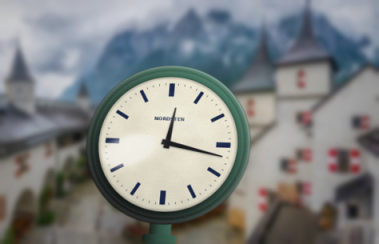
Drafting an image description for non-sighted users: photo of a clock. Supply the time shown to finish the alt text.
12:17
